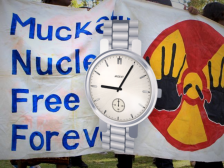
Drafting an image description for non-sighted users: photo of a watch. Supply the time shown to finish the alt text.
9:05
